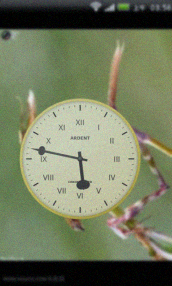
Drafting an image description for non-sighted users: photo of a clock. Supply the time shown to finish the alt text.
5:47
